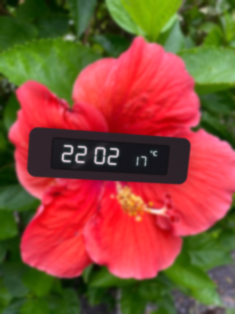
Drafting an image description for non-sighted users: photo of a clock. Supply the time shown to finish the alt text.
22:02
